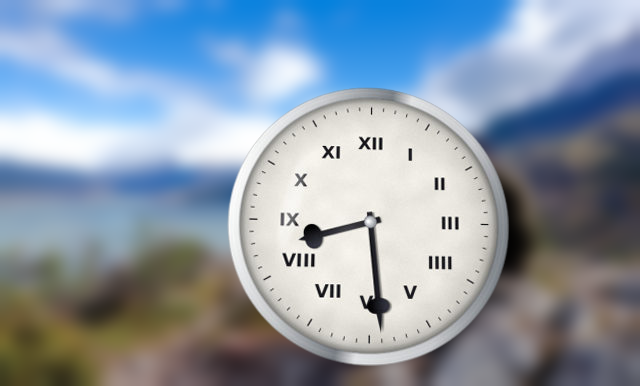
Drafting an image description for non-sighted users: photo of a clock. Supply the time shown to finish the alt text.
8:29
